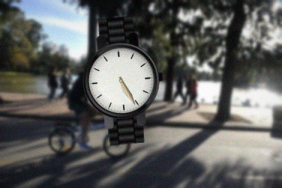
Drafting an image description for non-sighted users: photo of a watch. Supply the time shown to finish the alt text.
5:26
